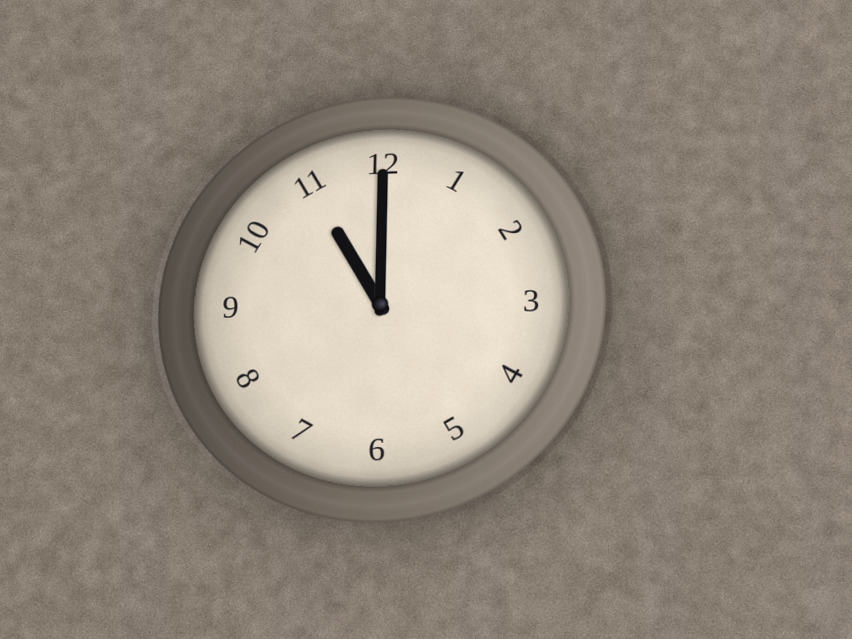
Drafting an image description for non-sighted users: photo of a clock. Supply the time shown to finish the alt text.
11:00
